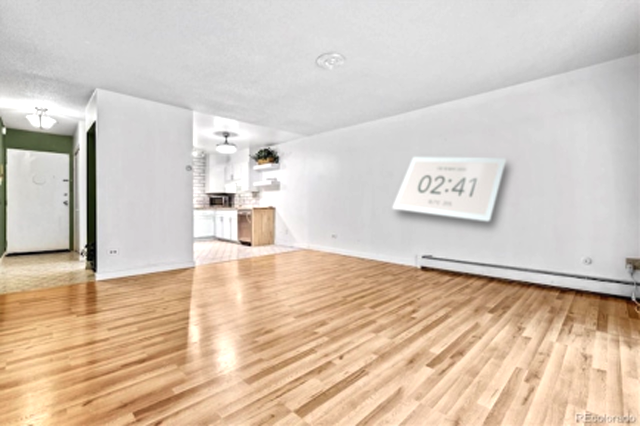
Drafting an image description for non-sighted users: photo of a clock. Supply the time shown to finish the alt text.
2:41
